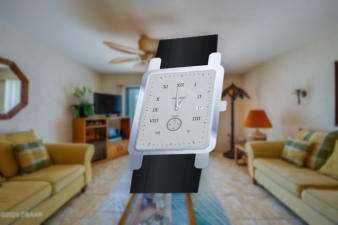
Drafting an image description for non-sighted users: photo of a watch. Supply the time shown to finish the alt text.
12:59
